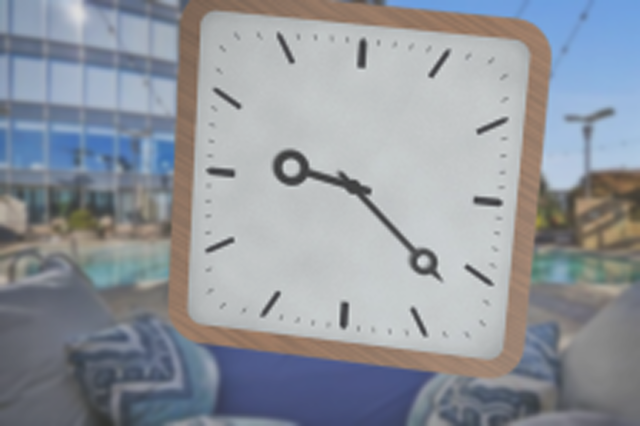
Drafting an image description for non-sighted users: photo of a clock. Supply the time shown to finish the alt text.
9:22
